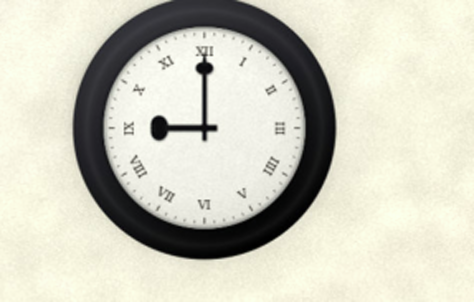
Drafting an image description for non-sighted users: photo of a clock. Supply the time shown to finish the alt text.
9:00
